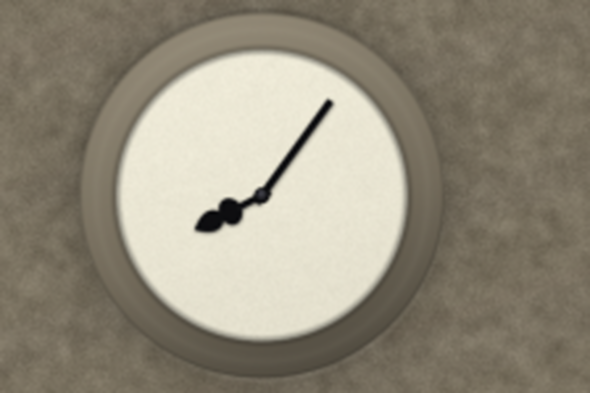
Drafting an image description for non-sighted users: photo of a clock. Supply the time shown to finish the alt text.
8:06
